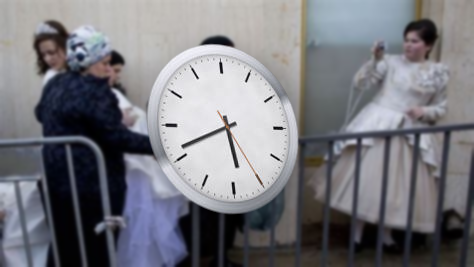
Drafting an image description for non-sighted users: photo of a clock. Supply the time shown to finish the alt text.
5:41:25
